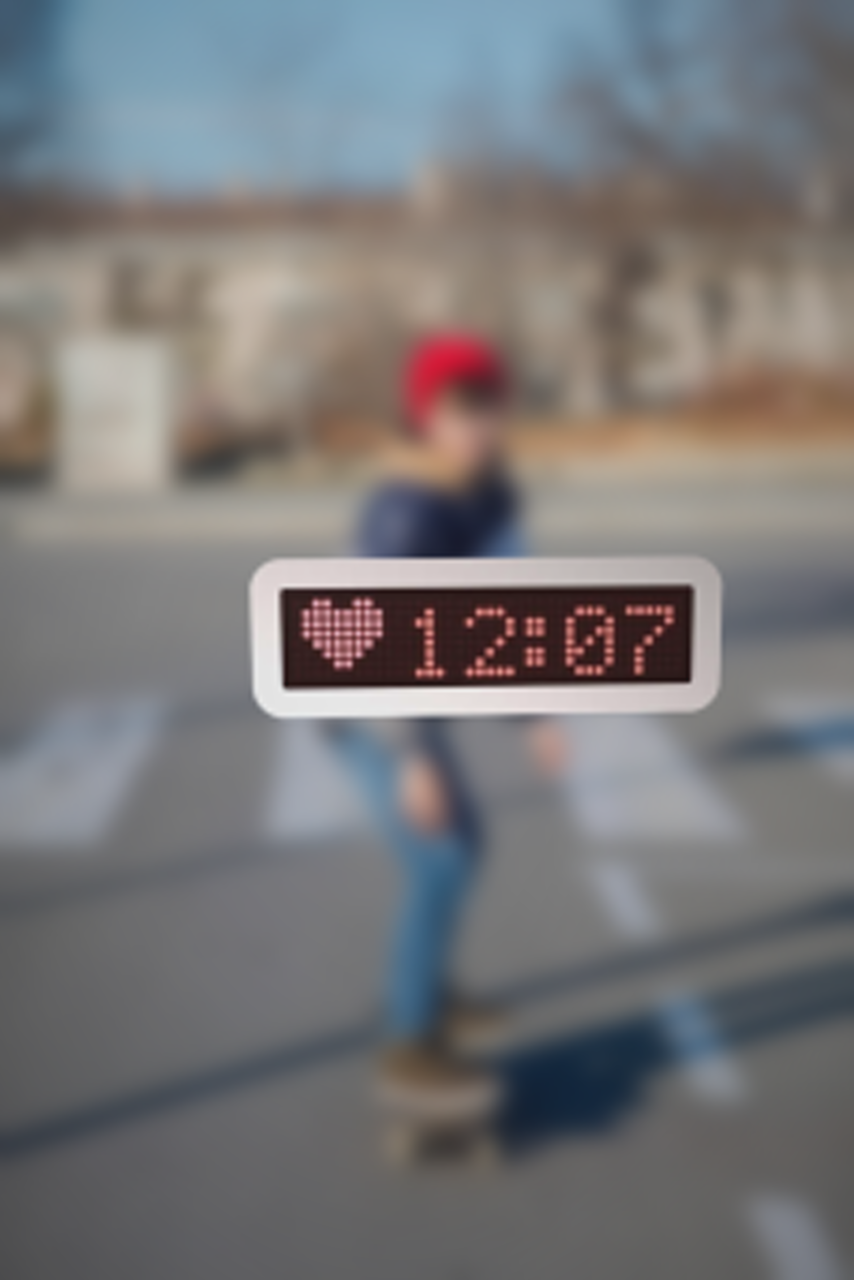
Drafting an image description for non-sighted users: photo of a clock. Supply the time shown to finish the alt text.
12:07
